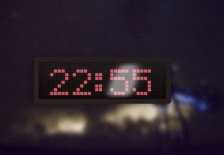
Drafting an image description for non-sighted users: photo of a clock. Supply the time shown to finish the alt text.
22:55
